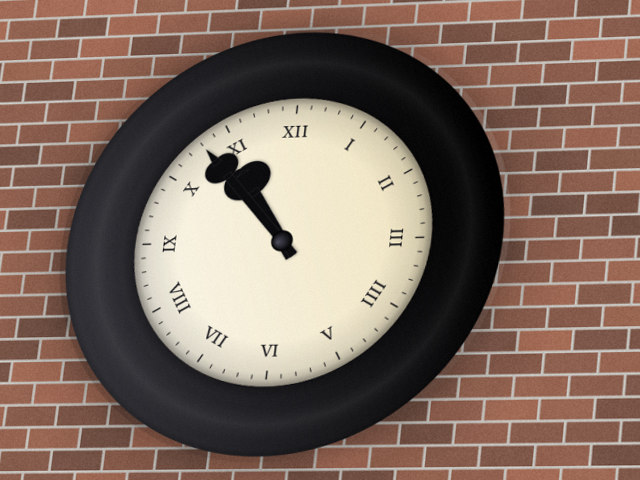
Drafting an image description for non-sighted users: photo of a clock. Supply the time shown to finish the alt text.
10:53
